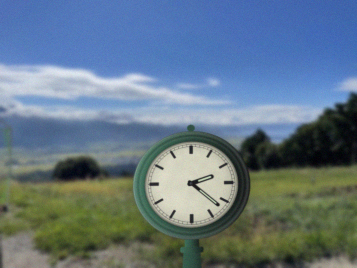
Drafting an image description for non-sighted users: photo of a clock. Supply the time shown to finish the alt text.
2:22
